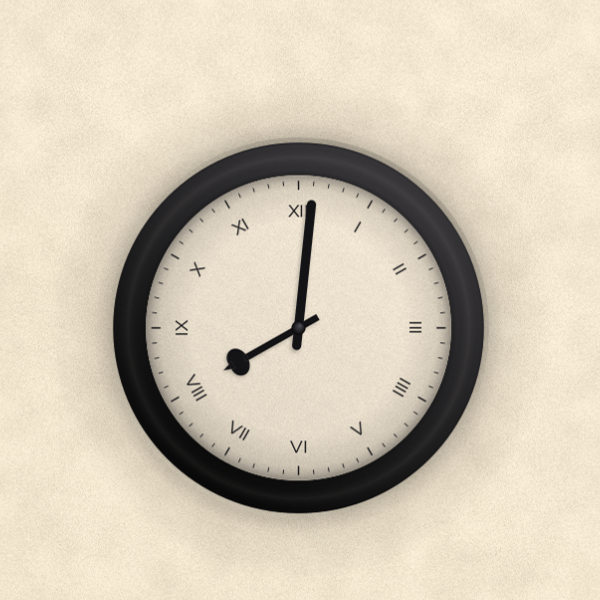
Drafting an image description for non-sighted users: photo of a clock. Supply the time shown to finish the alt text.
8:01
